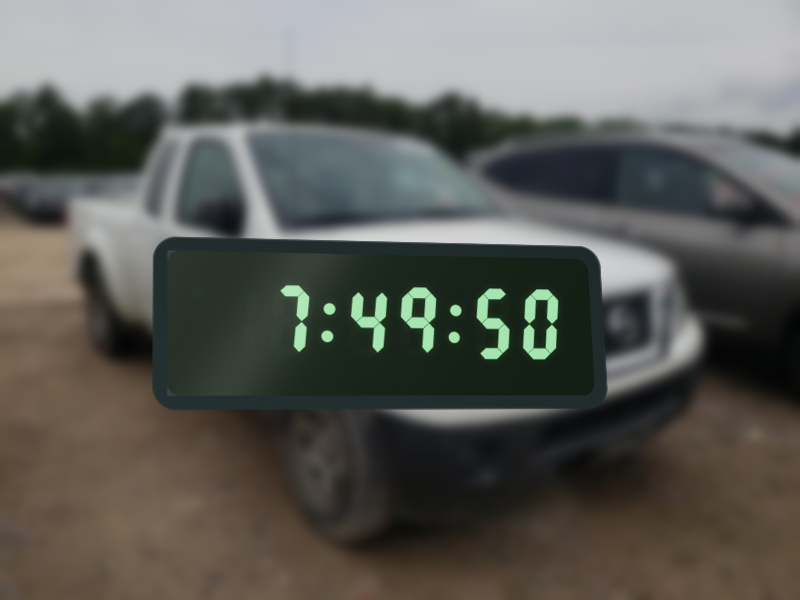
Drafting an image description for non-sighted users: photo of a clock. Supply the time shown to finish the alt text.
7:49:50
